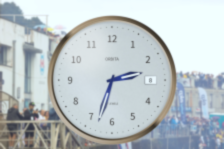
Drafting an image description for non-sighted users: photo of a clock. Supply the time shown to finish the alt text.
2:33
